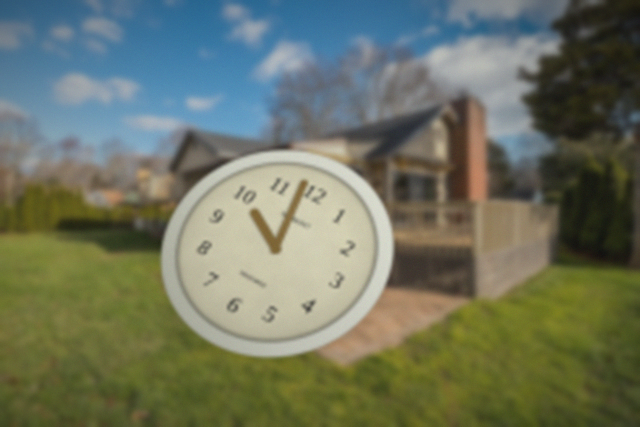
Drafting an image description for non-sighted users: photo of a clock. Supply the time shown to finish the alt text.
9:58
